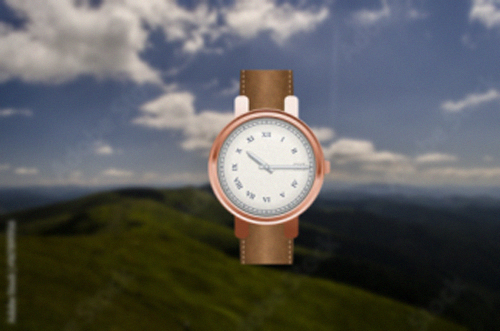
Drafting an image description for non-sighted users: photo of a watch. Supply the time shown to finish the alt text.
10:15
